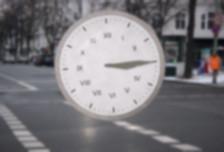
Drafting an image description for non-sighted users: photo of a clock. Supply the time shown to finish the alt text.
3:15
